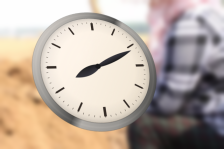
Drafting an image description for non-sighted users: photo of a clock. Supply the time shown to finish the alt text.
8:11
